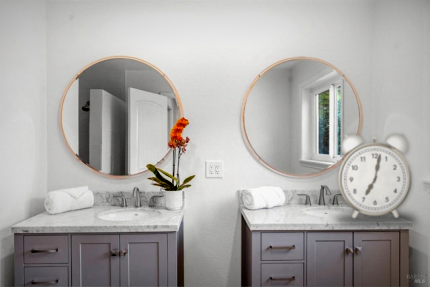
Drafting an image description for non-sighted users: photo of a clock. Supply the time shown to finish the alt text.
7:02
